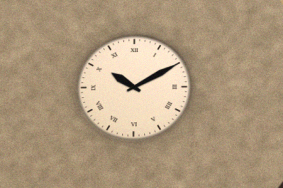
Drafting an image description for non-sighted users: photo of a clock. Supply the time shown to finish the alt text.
10:10
